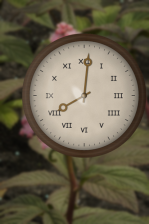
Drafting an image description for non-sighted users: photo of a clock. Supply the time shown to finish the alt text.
8:01
